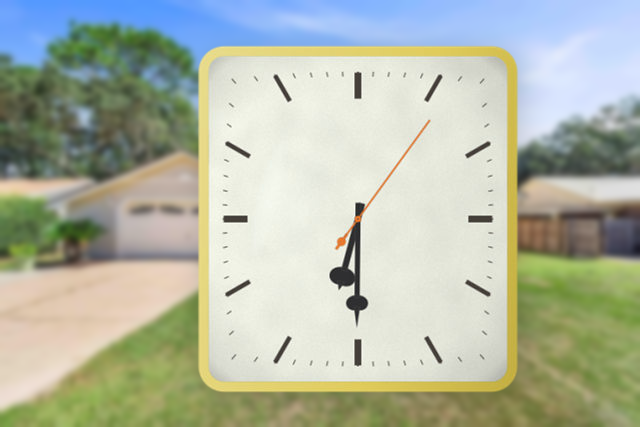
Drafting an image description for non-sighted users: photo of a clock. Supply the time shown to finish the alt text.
6:30:06
